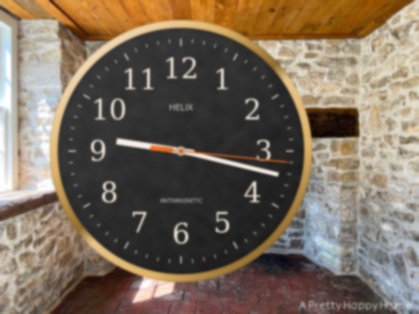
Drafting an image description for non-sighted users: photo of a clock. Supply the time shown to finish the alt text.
9:17:16
